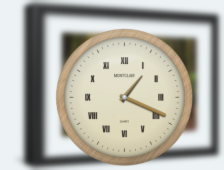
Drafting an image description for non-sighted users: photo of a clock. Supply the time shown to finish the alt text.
1:19
